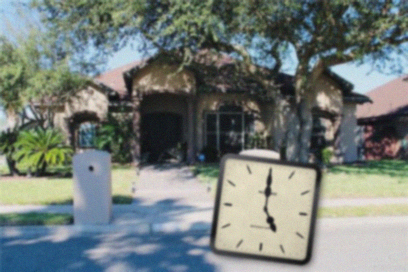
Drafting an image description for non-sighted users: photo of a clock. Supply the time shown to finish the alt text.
5:00
